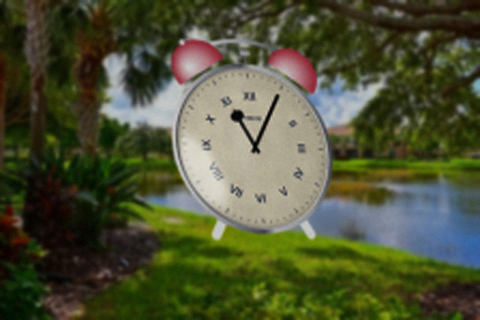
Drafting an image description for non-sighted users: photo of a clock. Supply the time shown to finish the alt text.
11:05
